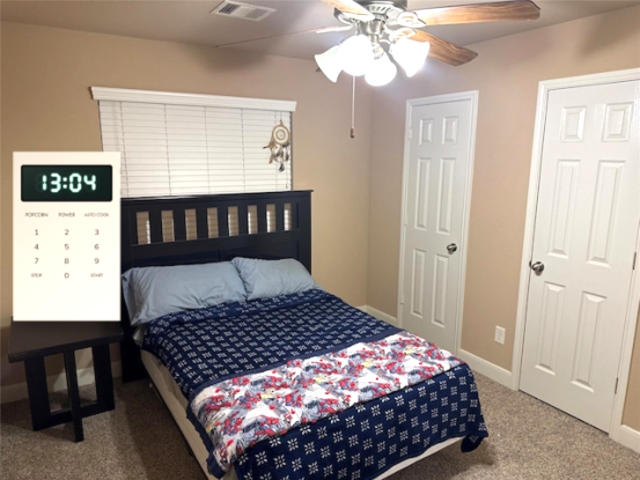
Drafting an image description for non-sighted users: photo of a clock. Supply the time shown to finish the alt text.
13:04
